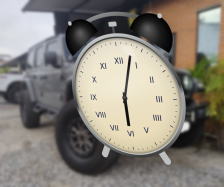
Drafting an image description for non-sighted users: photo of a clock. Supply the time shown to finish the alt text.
6:03
